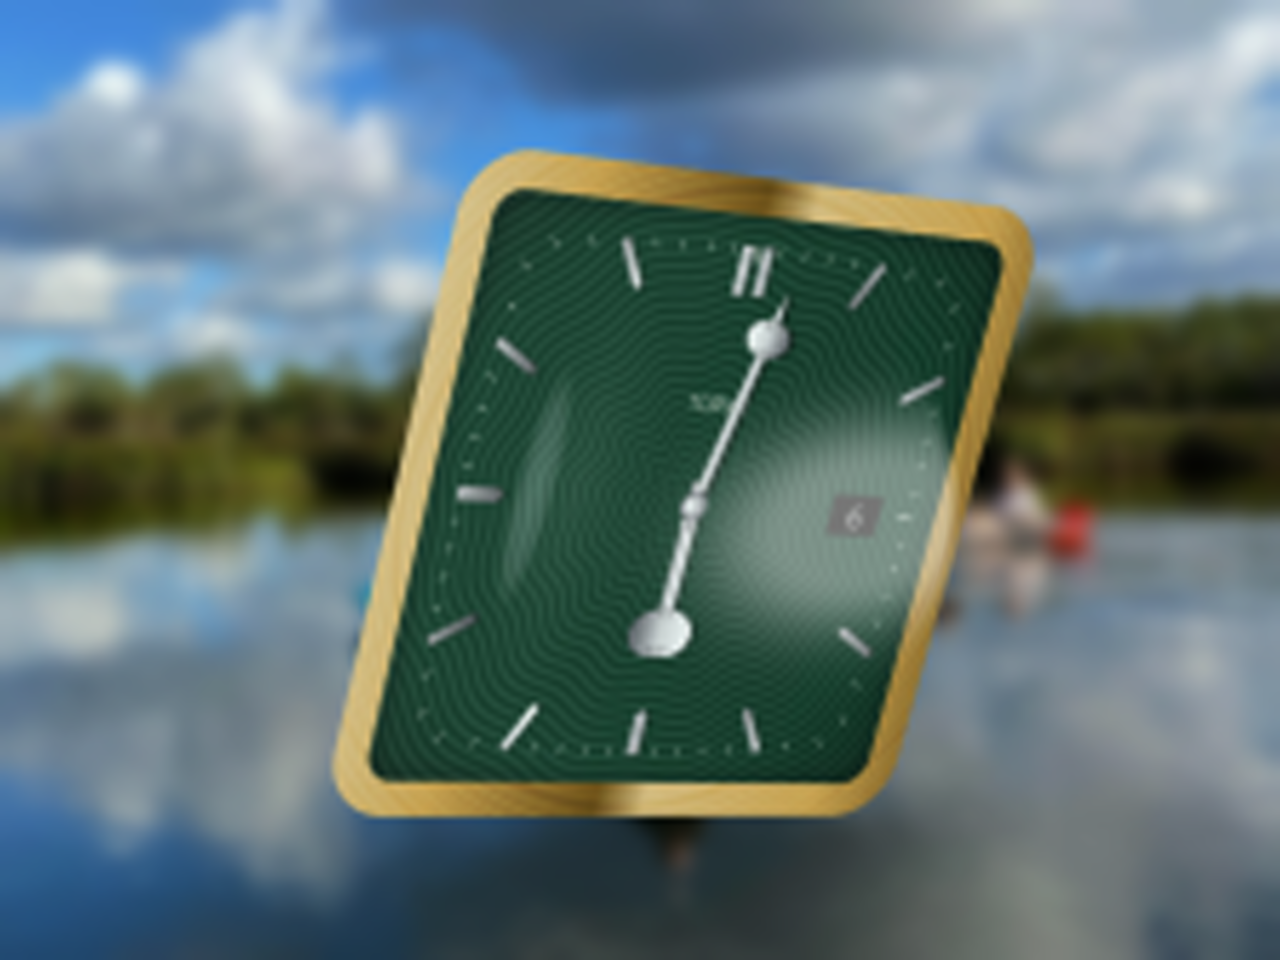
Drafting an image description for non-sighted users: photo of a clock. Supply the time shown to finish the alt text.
6:02
